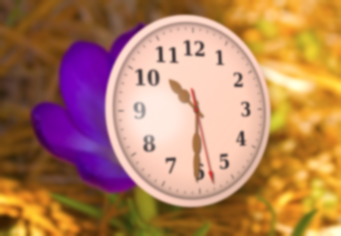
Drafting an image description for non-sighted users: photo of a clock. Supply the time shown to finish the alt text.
10:30:28
